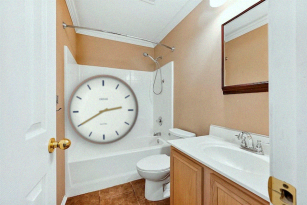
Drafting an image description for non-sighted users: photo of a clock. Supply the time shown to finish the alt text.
2:40
